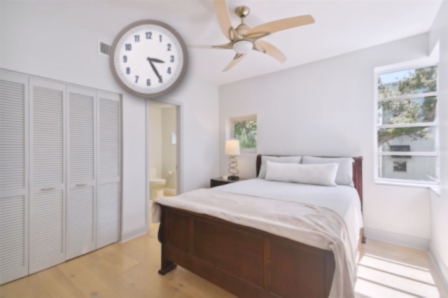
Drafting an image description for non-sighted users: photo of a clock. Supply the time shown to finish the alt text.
3:25
